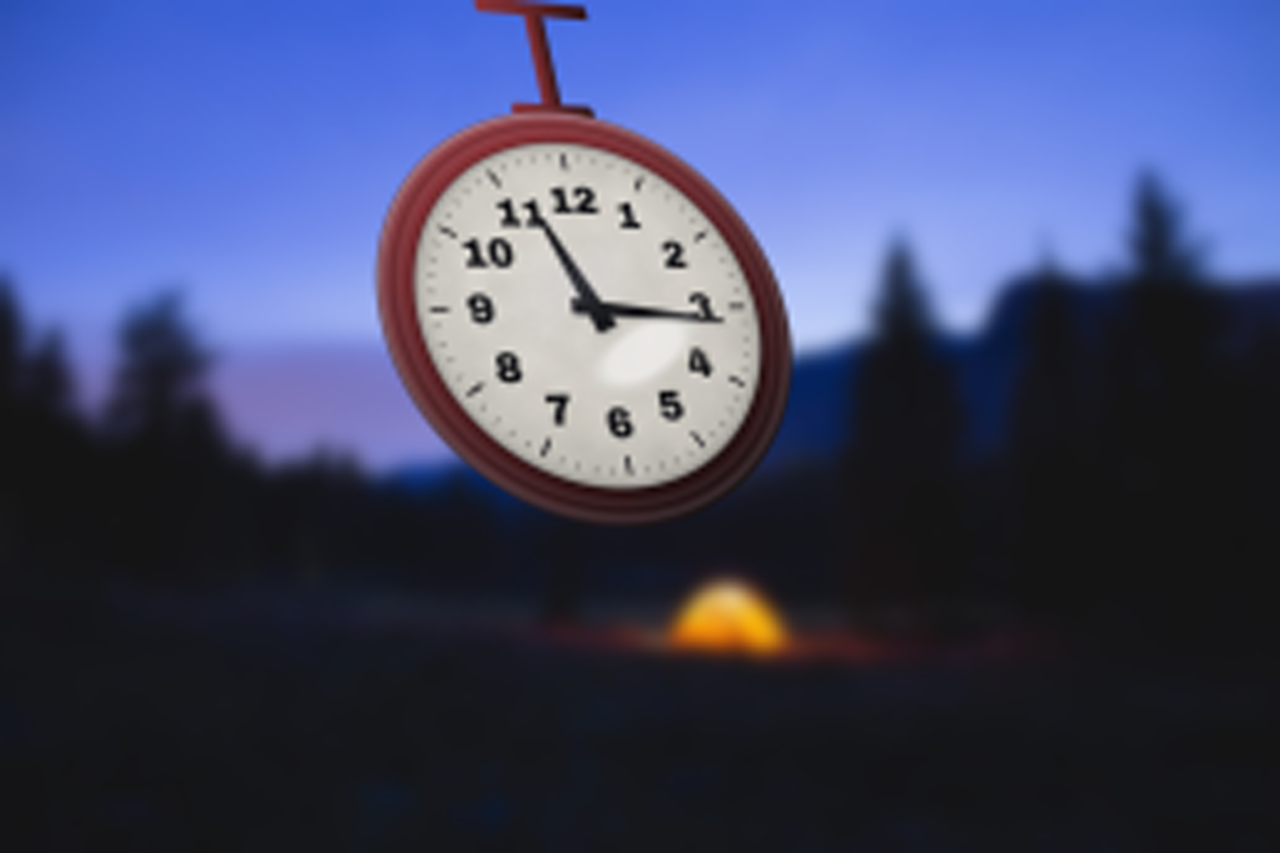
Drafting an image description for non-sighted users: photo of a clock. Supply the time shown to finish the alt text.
11:16
